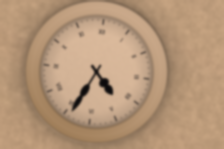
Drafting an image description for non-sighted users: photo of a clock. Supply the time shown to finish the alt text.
4:34
